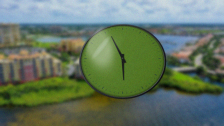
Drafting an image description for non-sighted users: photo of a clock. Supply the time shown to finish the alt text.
5:56
